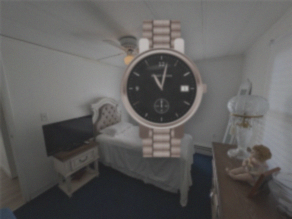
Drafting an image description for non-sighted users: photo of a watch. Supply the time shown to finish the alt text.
11:02
